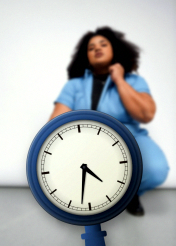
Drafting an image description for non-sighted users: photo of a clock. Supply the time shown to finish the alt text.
4:32
